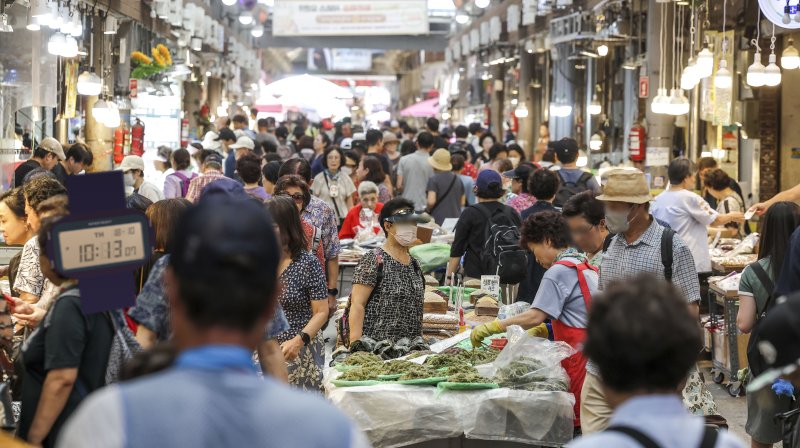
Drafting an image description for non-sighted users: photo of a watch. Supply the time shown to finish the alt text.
10:13
